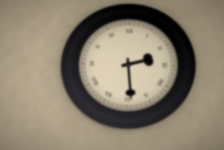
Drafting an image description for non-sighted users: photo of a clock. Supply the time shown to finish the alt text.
2:29
